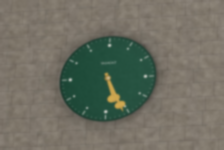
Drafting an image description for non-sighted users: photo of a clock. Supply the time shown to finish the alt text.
5:26
